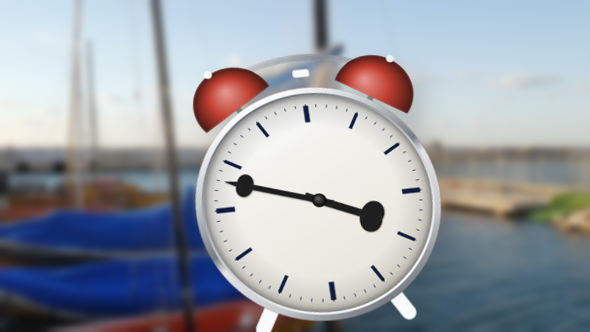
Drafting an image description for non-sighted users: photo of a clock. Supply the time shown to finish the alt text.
3:48
